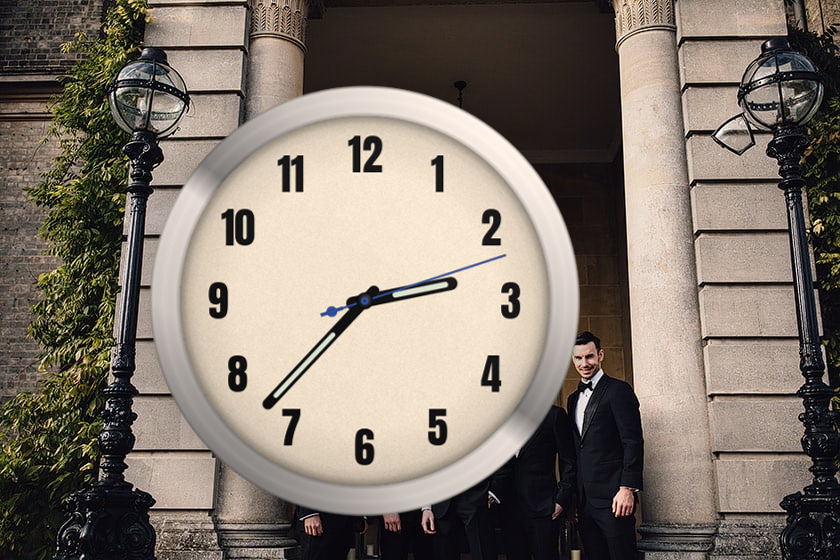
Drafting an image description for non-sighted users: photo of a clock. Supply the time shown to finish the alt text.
2:37:12
